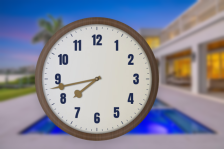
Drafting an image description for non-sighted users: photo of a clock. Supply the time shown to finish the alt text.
7:43
